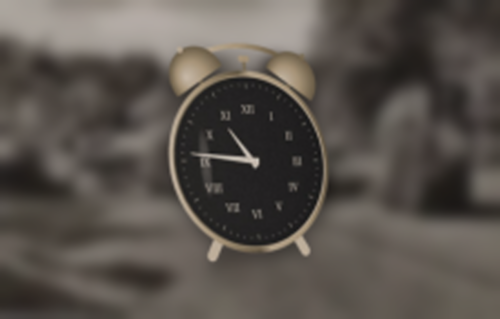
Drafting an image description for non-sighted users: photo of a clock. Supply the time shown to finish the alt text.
10:46
